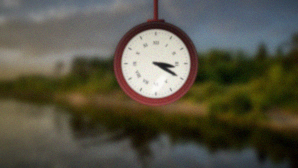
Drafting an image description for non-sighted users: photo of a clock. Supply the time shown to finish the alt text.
3:20
